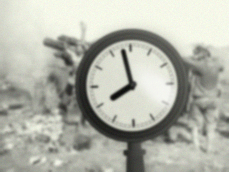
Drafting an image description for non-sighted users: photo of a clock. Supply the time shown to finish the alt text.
7:58
